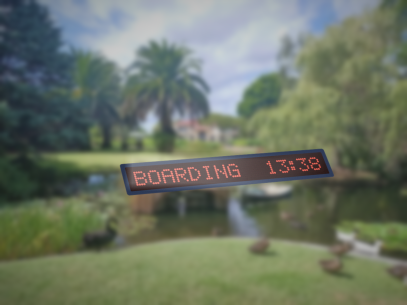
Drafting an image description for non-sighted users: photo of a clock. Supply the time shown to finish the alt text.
13:38
